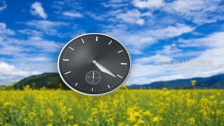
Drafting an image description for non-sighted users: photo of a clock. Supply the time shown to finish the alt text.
4:21
